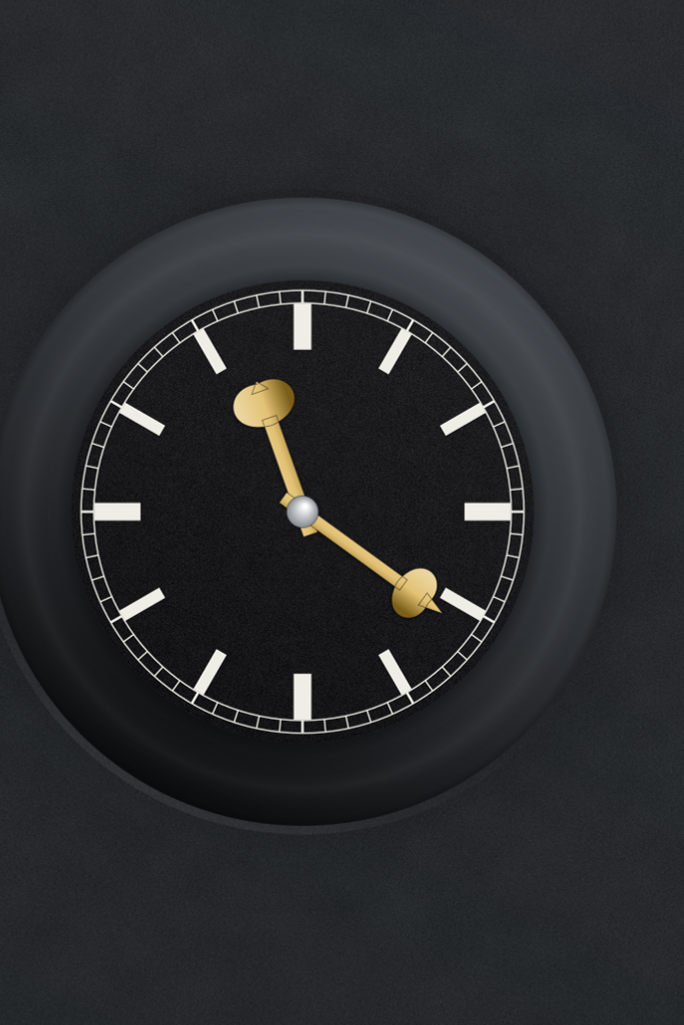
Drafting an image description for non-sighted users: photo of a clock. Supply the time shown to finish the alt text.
11:21
